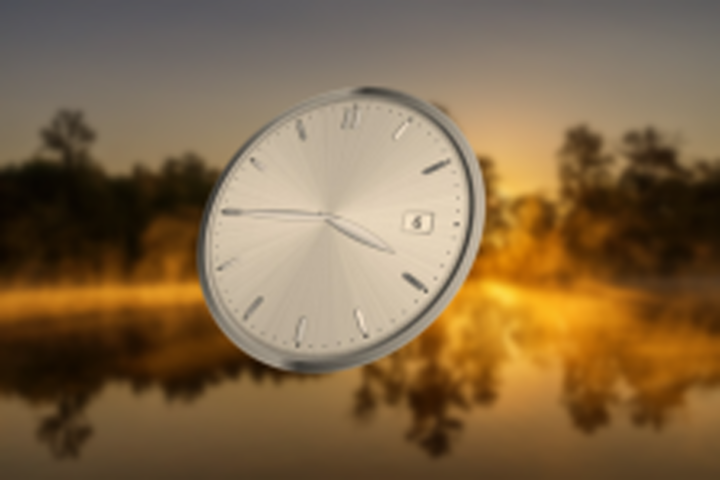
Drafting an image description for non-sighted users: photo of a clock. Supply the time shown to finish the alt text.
3:45
